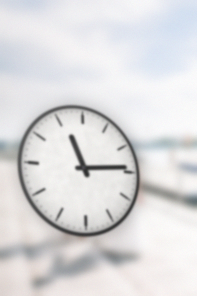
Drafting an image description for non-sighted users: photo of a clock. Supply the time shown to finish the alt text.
11:14
